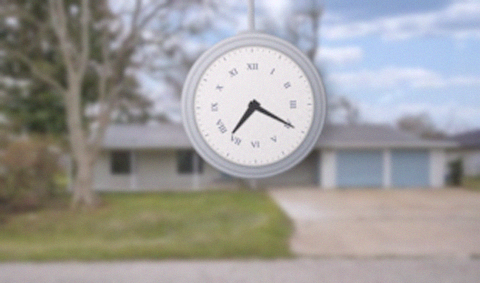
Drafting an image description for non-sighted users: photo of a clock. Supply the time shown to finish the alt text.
7:20
